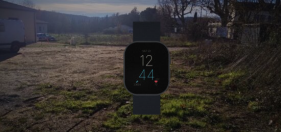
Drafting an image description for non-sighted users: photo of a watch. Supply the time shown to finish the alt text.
12:44
